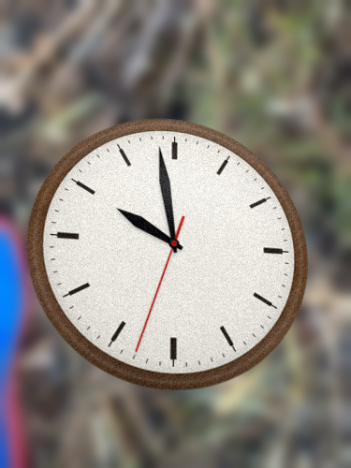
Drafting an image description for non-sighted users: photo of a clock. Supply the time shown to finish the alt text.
9:58:33
